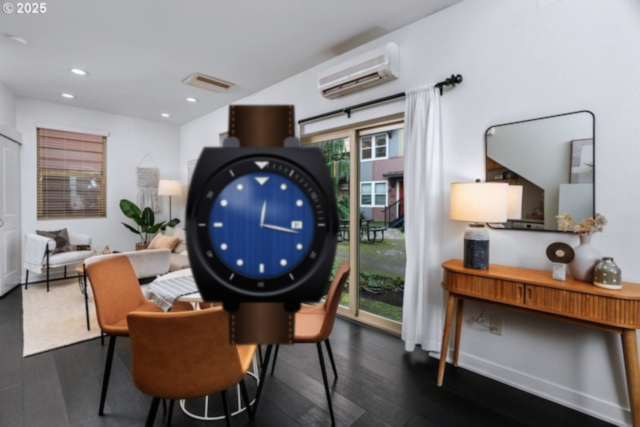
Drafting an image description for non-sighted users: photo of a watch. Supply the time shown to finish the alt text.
12:17
